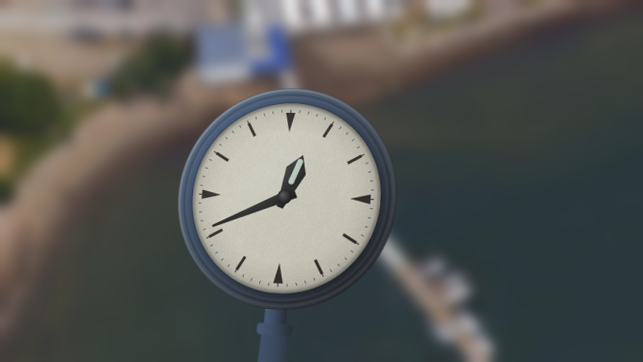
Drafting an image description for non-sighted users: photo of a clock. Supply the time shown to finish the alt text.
12:41
